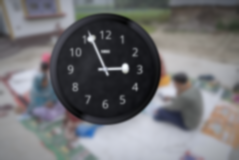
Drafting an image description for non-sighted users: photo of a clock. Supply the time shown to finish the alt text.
2:56
